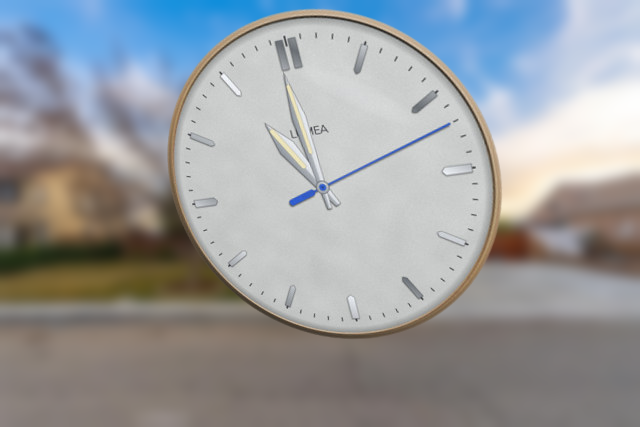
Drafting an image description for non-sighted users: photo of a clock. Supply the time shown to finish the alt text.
10:59:12
